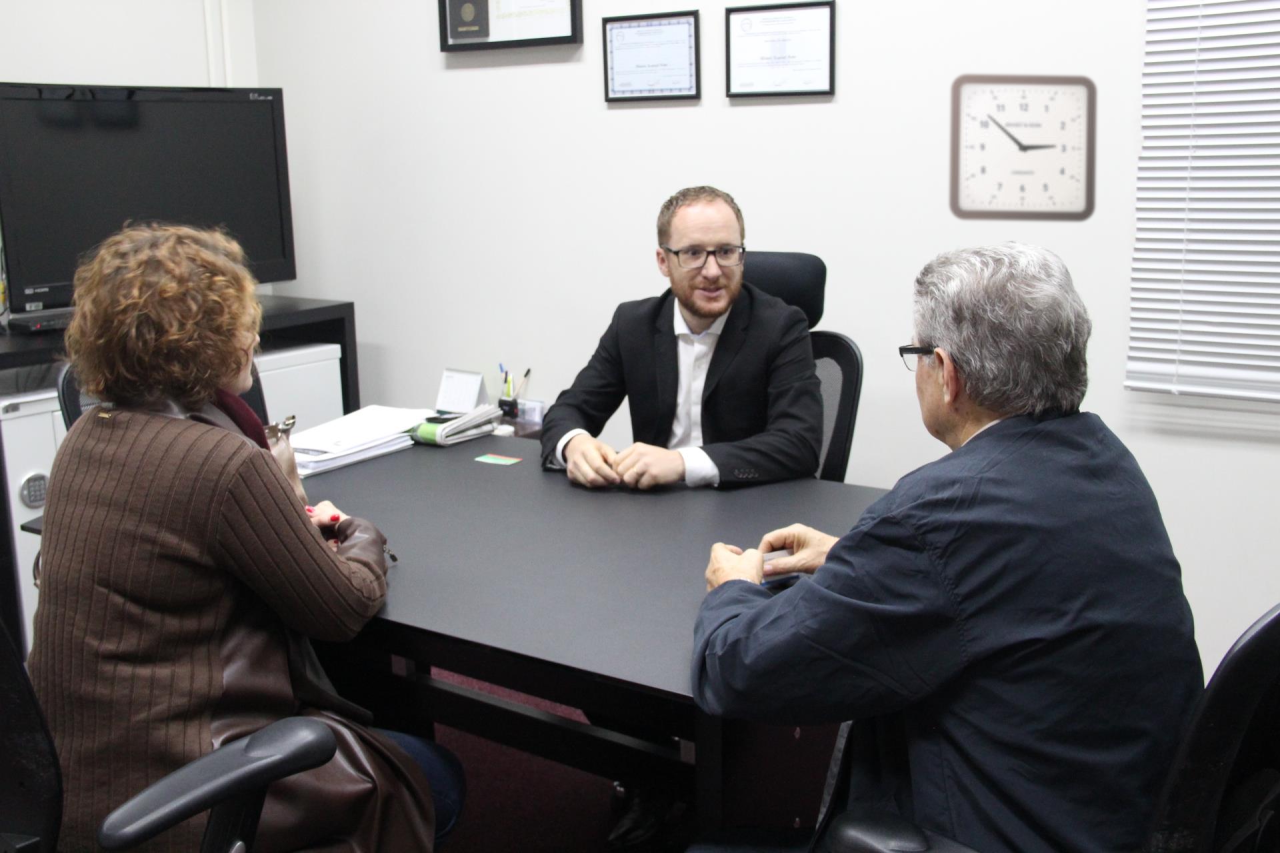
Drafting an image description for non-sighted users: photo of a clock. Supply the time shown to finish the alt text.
2:52
